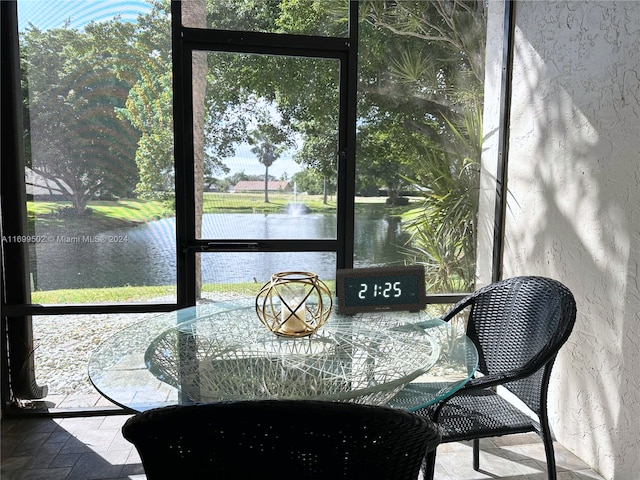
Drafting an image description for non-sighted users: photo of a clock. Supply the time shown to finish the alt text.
21:25
